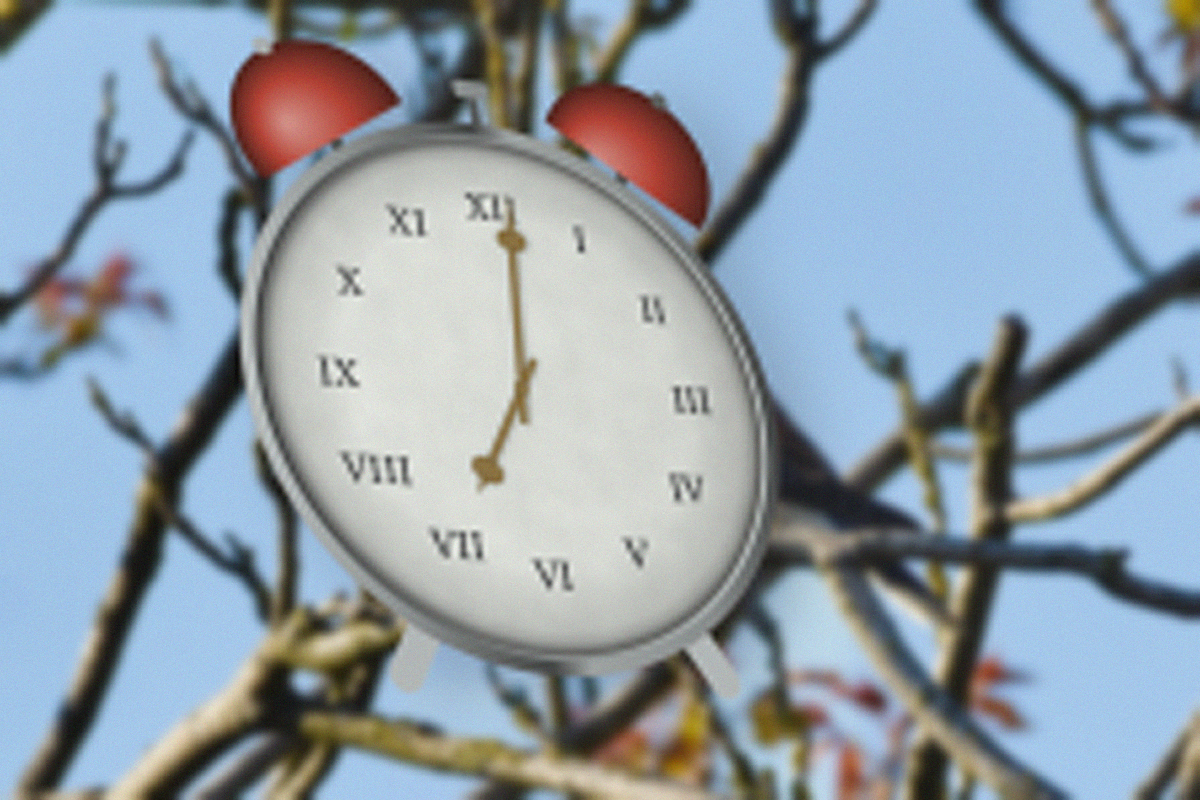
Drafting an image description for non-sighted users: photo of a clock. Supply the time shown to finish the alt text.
7:01
